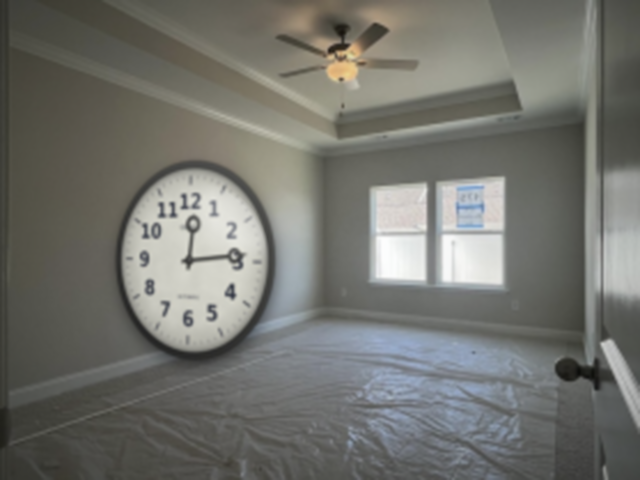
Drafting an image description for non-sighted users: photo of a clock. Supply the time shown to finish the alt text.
12:14
